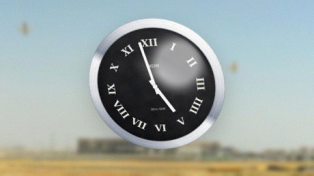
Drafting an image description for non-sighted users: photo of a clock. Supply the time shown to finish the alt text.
4:58
